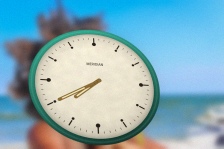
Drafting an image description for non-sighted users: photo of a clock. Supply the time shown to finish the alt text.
7:40
